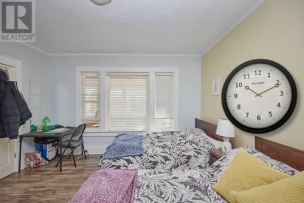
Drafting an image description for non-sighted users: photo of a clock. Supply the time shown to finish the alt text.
10:11
